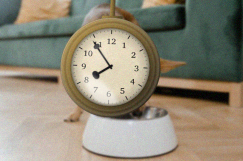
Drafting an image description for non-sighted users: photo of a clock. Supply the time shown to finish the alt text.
7:54
